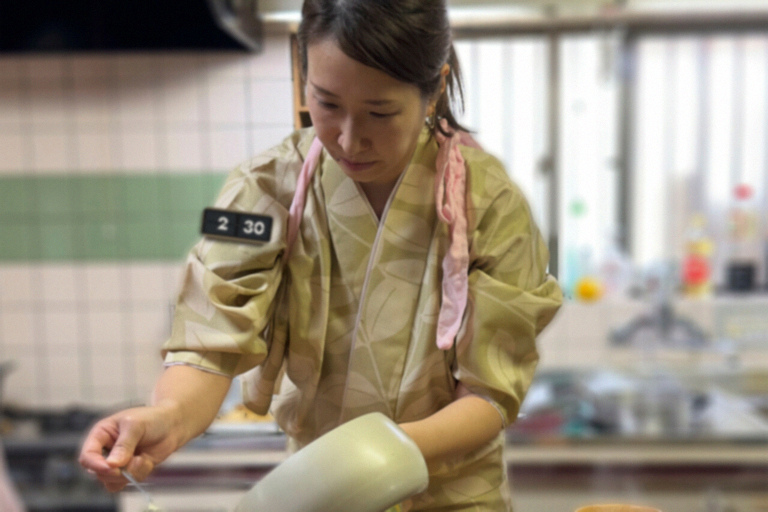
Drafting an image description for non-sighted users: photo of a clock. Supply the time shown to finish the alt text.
2:30
